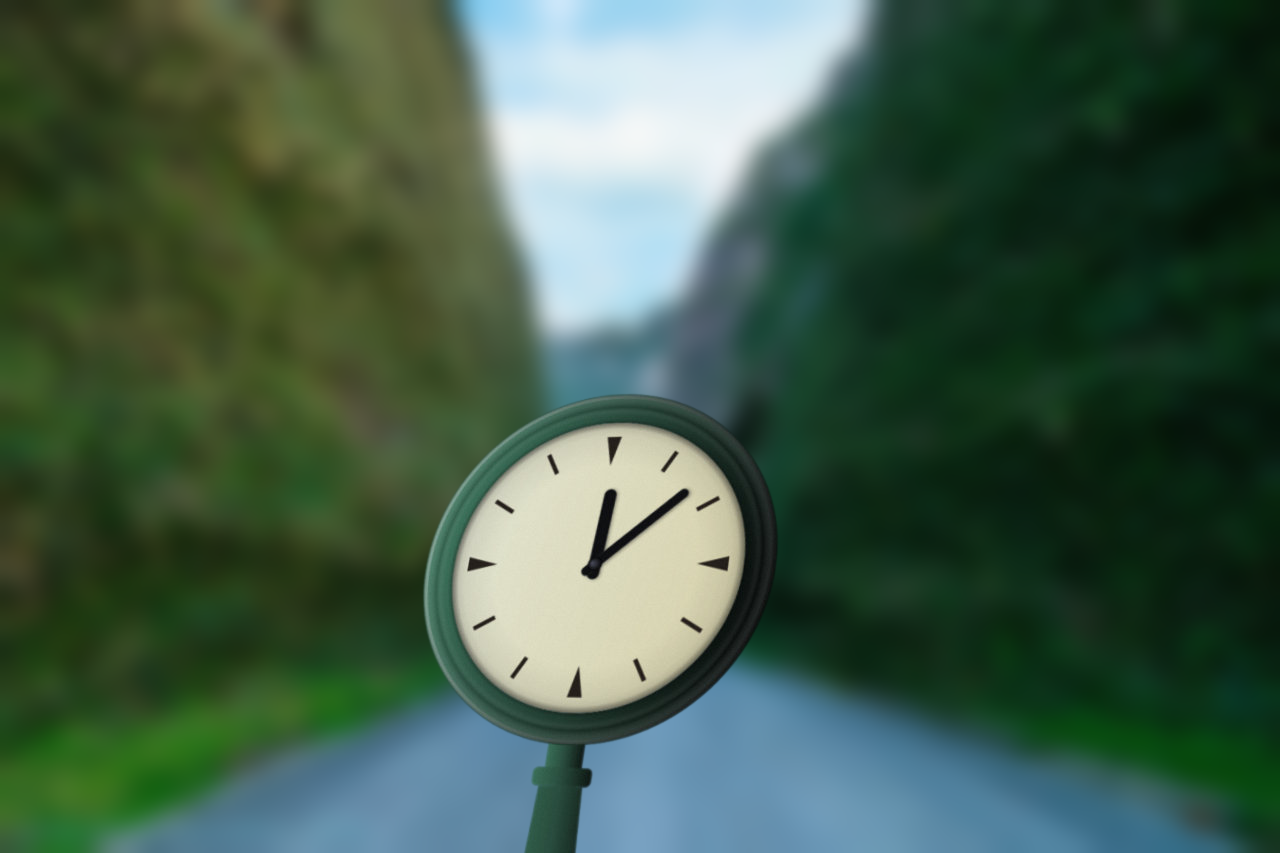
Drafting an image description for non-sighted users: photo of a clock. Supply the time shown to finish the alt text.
12:08
